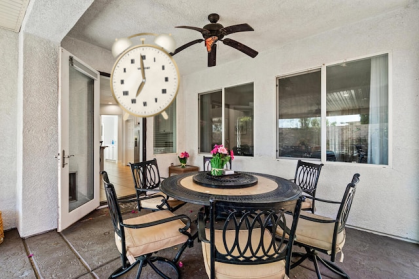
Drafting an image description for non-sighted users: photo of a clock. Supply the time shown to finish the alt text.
6:59
